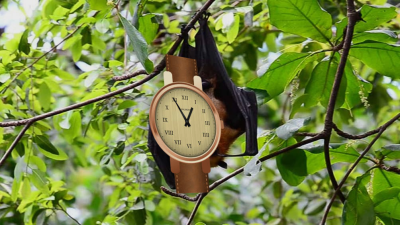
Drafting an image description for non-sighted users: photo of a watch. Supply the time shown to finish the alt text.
12:55
